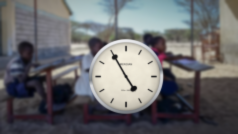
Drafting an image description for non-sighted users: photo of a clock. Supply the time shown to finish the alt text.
4:55
